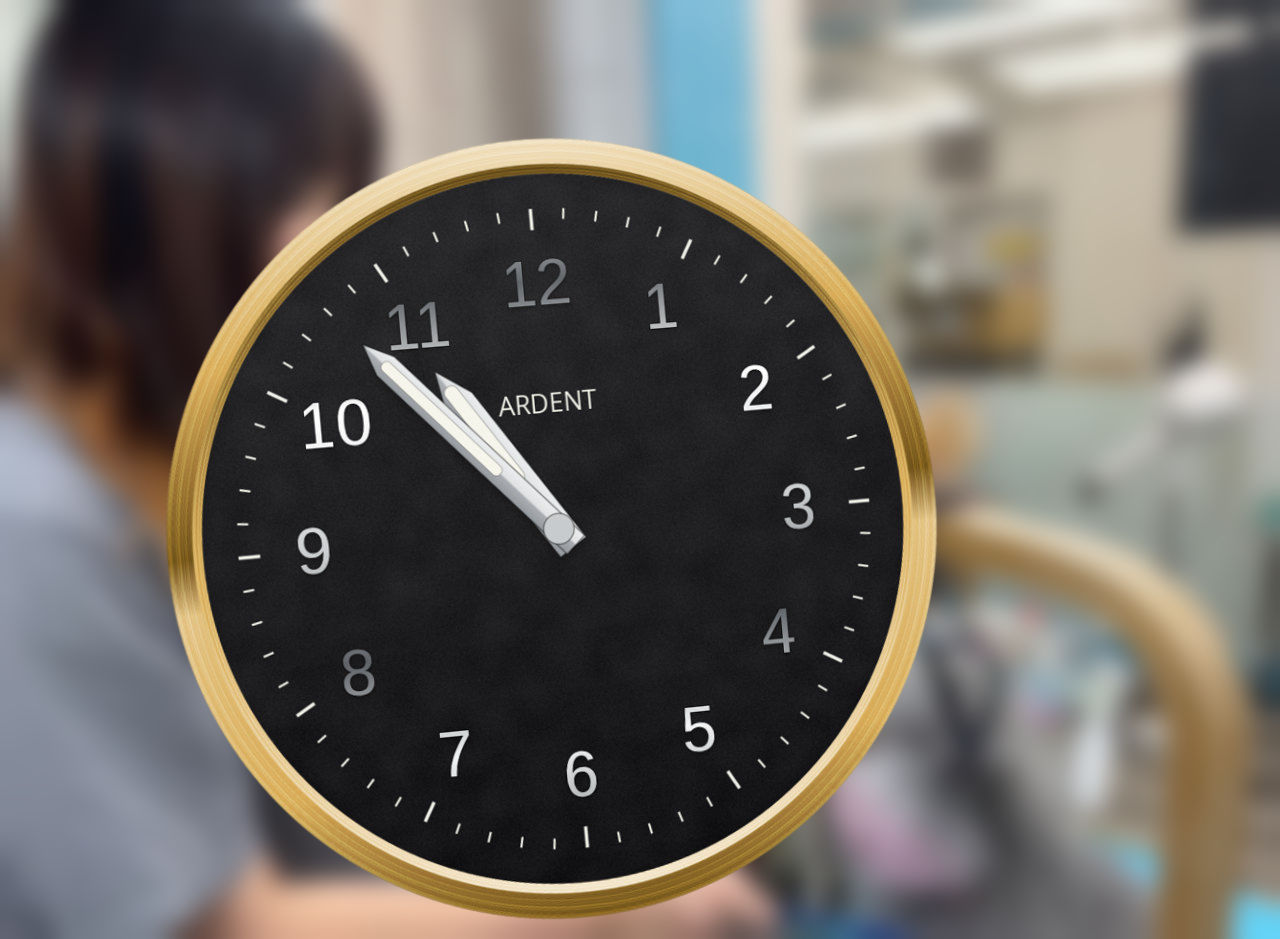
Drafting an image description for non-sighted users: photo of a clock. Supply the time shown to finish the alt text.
10:53
